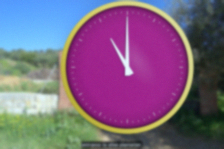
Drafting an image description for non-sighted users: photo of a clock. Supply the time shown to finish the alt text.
11:00
